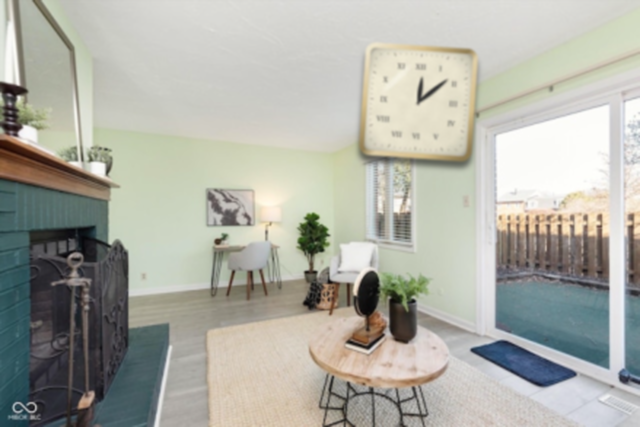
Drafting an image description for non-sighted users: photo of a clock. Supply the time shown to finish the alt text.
12:08
